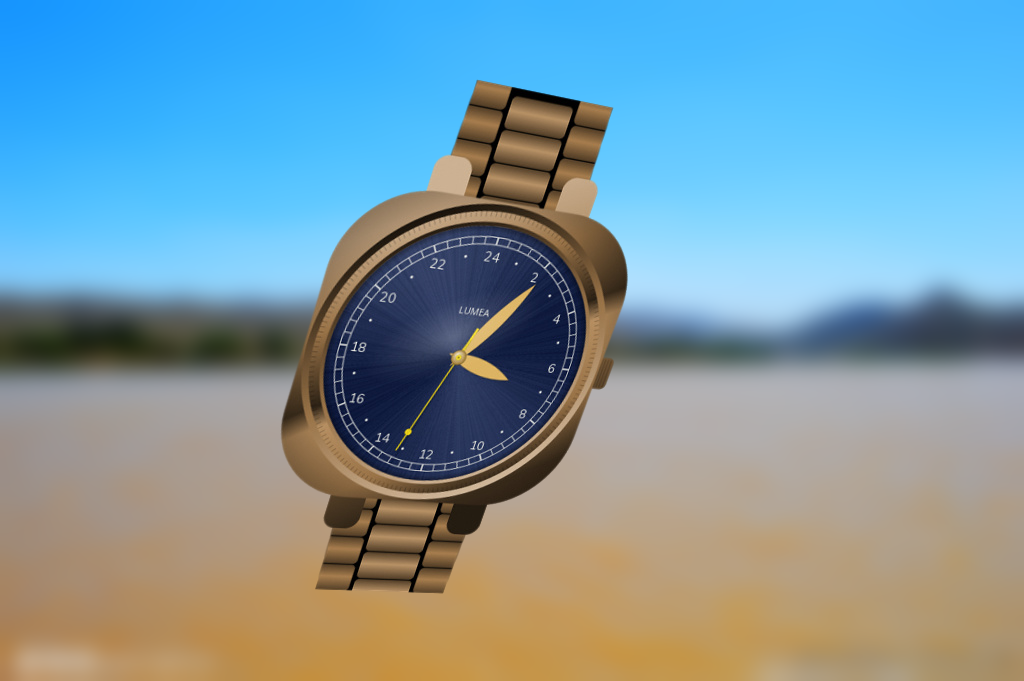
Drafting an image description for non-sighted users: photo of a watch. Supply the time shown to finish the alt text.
7:05:33
